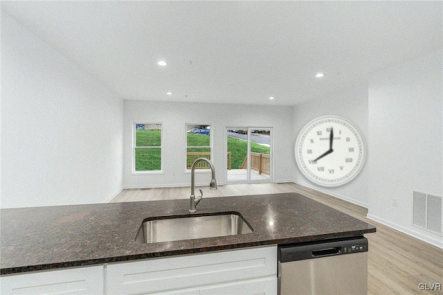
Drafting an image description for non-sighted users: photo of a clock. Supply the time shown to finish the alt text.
8:01
